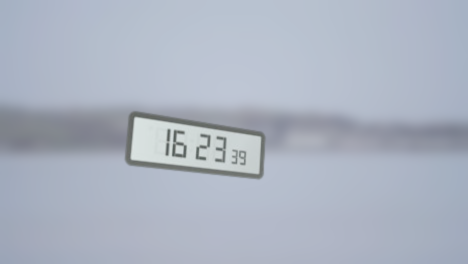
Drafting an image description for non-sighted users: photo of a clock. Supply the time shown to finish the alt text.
16:23:39
